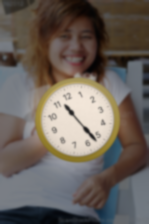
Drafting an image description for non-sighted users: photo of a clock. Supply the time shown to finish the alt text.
11:27
